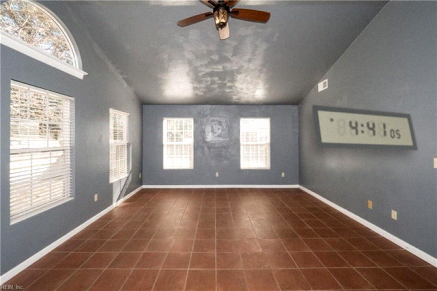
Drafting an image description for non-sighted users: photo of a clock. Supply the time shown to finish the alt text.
4:41:05
